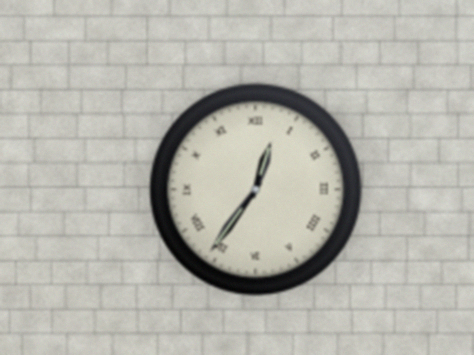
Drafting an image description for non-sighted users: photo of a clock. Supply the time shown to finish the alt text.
12:36
